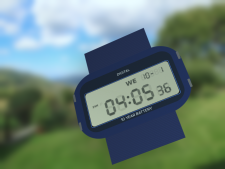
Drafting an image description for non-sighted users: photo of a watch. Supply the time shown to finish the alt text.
4:05:36
